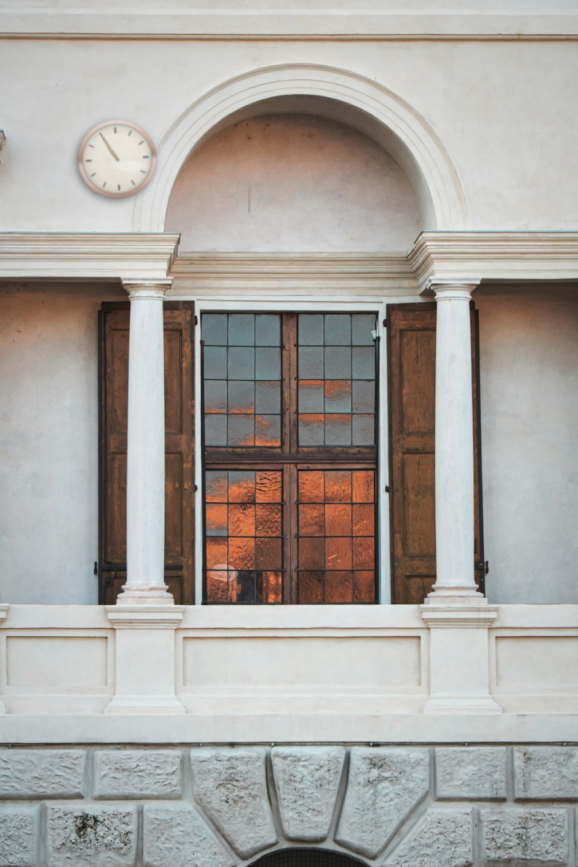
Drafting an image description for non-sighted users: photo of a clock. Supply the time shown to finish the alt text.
10:55
